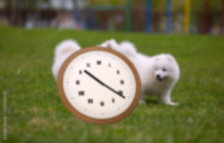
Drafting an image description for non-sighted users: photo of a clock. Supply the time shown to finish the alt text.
10:21
